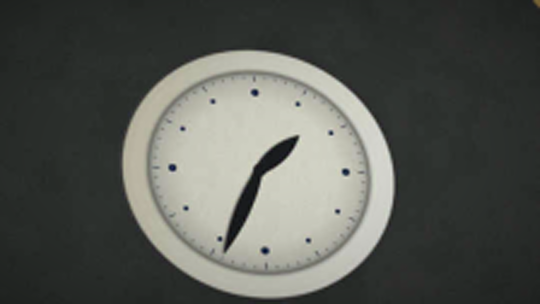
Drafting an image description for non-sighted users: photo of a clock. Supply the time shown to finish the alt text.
1:34
